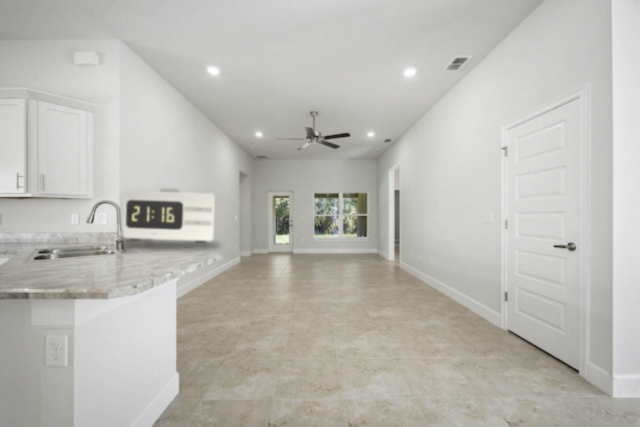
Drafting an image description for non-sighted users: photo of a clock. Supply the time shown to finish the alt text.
21:16
